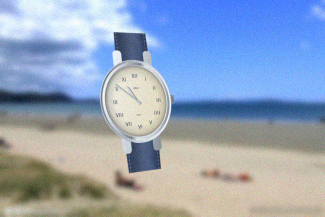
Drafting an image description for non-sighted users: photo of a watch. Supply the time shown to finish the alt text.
10:51
